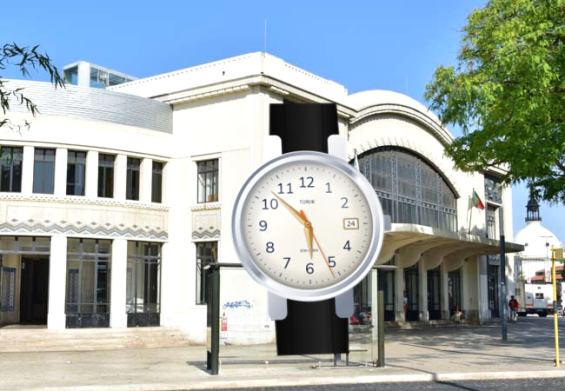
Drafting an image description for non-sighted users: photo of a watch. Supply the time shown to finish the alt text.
5:52:26
